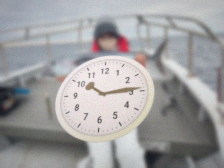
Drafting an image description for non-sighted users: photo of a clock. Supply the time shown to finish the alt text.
10:14
